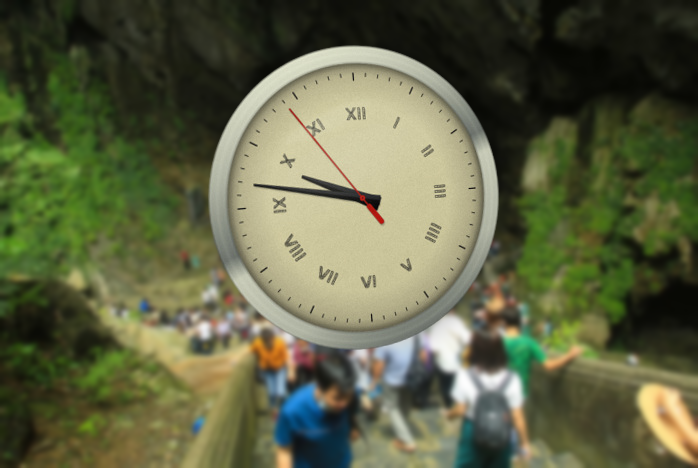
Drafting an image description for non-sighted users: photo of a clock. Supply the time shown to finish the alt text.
9:46:54
